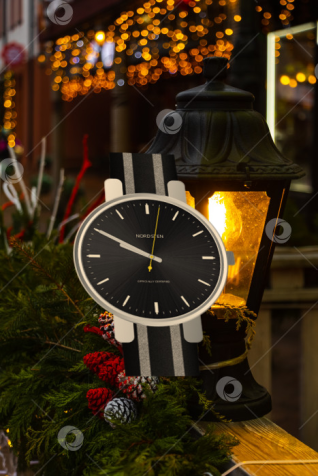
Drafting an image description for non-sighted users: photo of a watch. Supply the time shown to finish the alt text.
9:50:02
